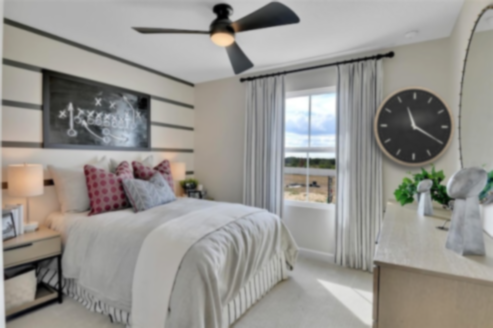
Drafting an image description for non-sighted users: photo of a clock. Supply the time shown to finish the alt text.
11:20
